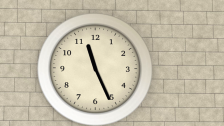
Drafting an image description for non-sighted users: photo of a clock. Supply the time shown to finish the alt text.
11:26
